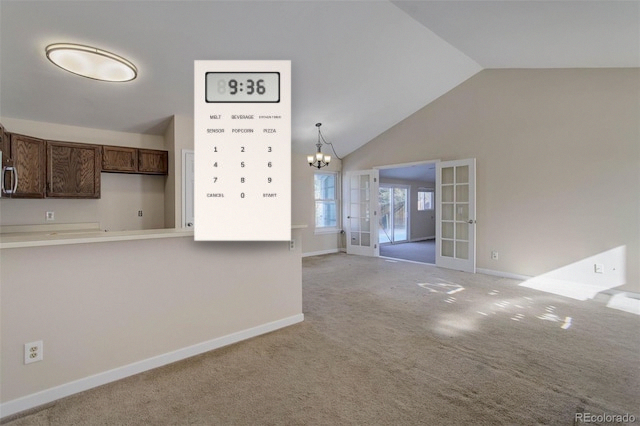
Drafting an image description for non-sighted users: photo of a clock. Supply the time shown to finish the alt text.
9:36
